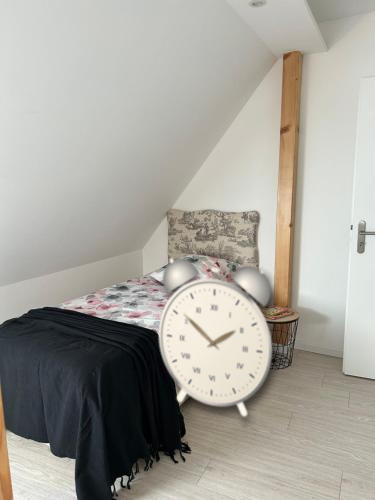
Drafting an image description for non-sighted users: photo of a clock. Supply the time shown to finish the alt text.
1:51
